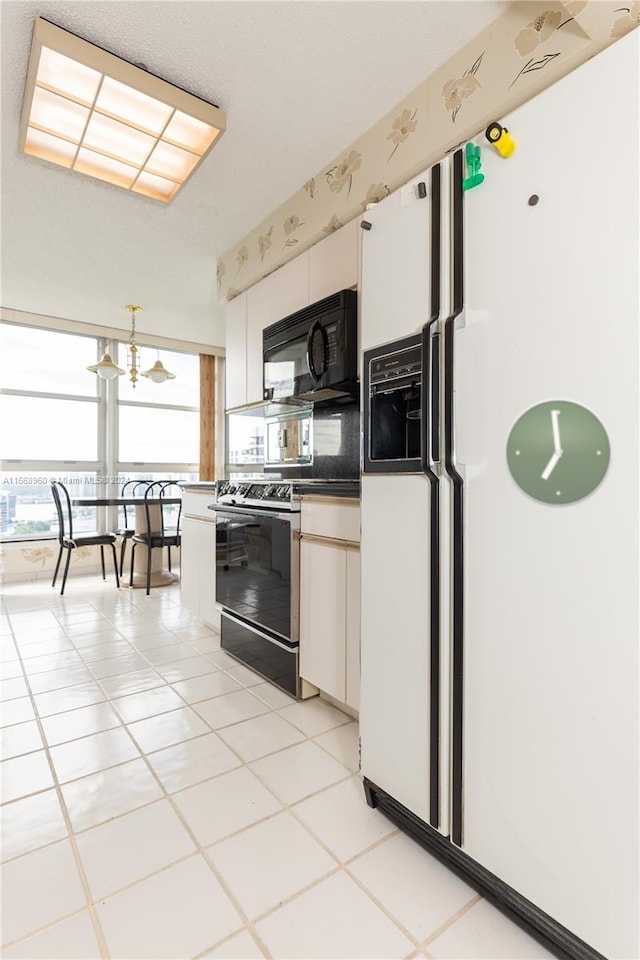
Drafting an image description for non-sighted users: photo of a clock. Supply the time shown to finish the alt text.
6:59
